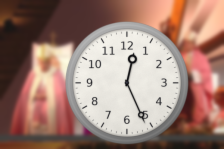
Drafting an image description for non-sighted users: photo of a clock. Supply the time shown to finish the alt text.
12:26
